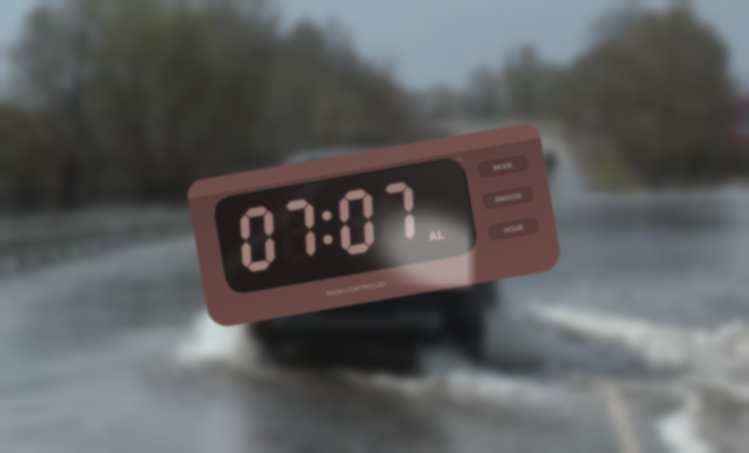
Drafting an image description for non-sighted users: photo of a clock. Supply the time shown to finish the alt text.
7:07
